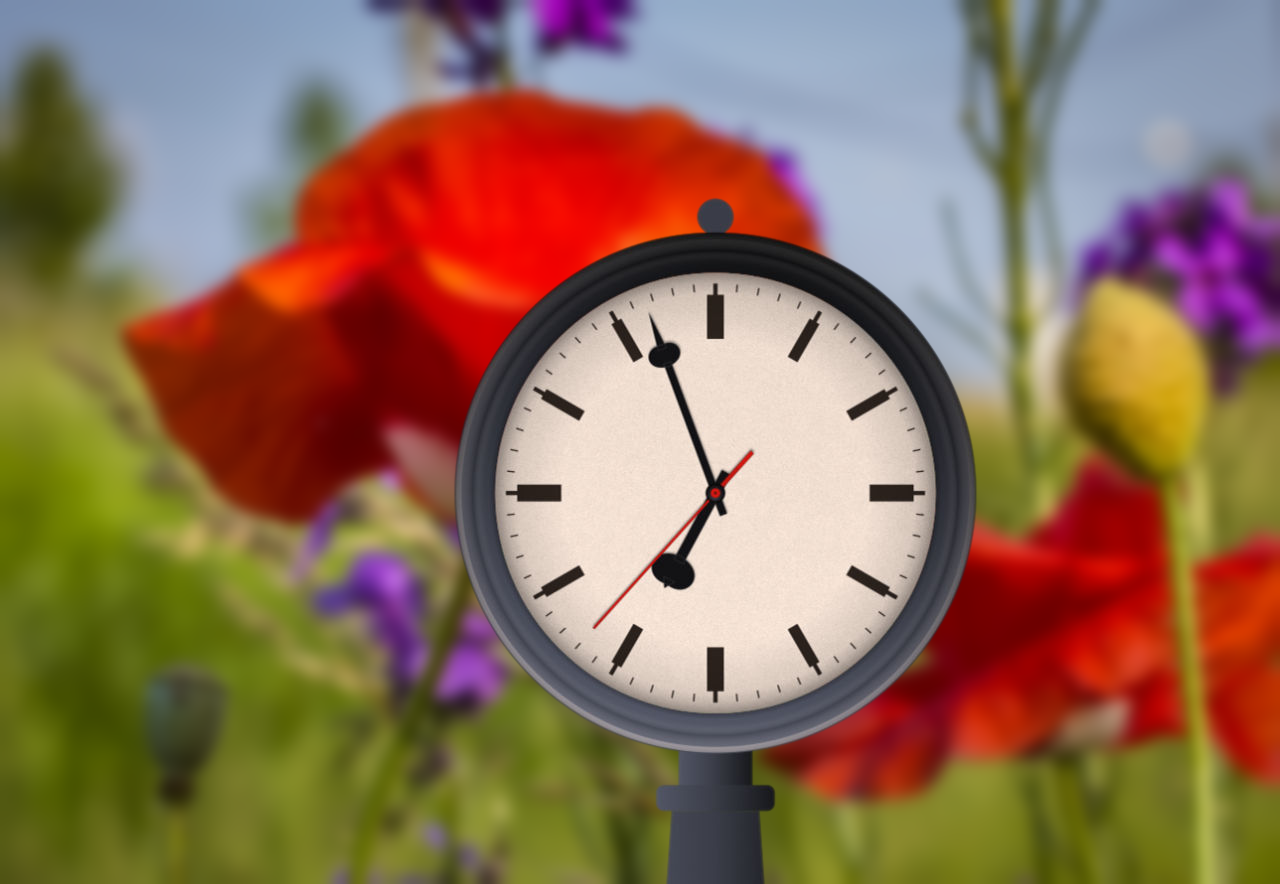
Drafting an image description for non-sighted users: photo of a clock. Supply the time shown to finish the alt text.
6:56:37
